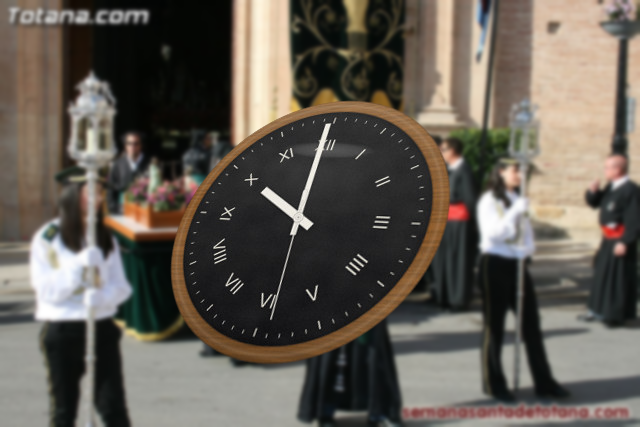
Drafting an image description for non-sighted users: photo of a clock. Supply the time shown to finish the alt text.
9:59:29
